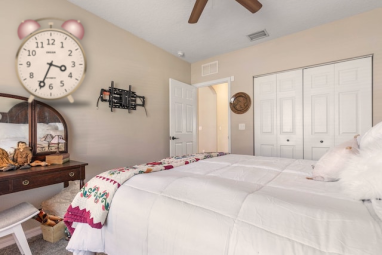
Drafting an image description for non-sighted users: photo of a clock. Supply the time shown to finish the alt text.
3:34
